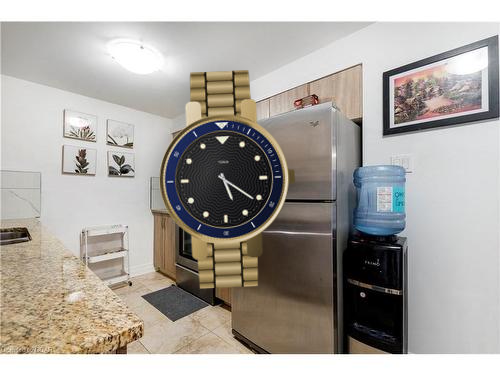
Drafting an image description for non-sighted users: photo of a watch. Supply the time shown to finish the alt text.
5:21
